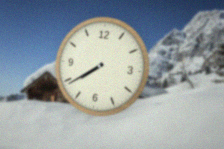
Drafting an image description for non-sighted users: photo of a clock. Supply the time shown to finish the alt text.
7:39
